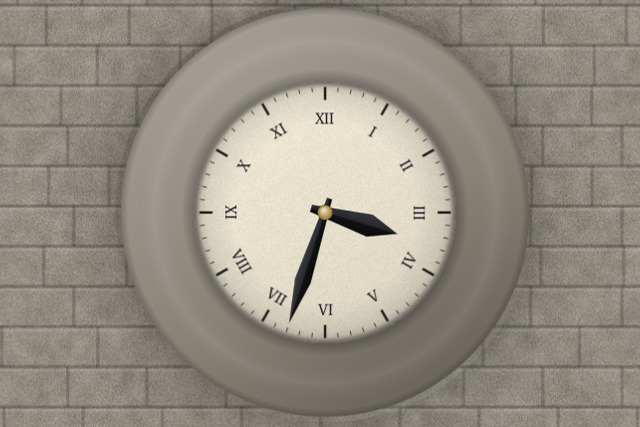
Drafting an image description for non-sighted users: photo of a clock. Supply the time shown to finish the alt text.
3:33
